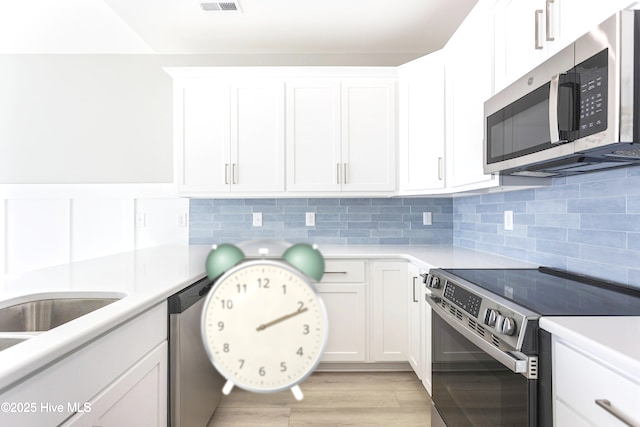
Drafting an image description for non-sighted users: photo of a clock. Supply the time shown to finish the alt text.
2:11
